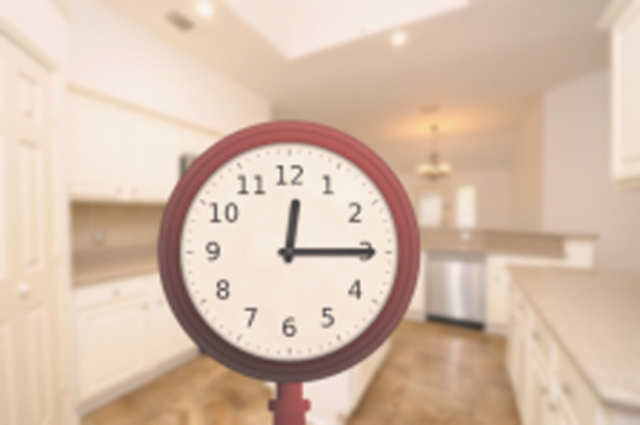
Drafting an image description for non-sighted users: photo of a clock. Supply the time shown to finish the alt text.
12:15
